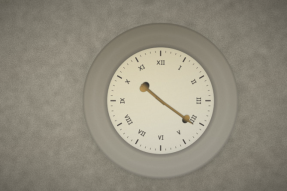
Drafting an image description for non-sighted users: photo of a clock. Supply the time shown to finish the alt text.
10:21
